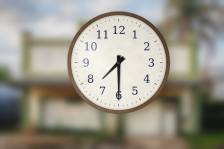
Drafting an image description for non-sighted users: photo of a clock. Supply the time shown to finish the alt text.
7:30
